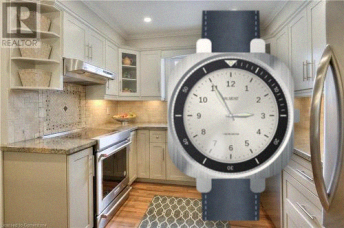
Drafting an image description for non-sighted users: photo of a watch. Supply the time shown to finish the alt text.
2:55
